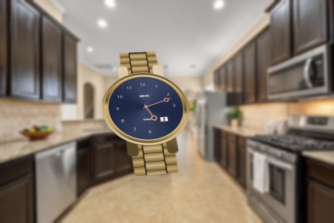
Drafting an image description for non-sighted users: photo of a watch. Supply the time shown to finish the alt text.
5:12
